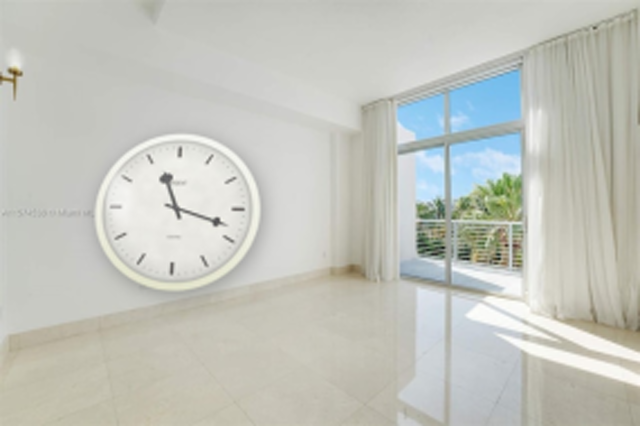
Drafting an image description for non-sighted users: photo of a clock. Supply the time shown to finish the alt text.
11:18
